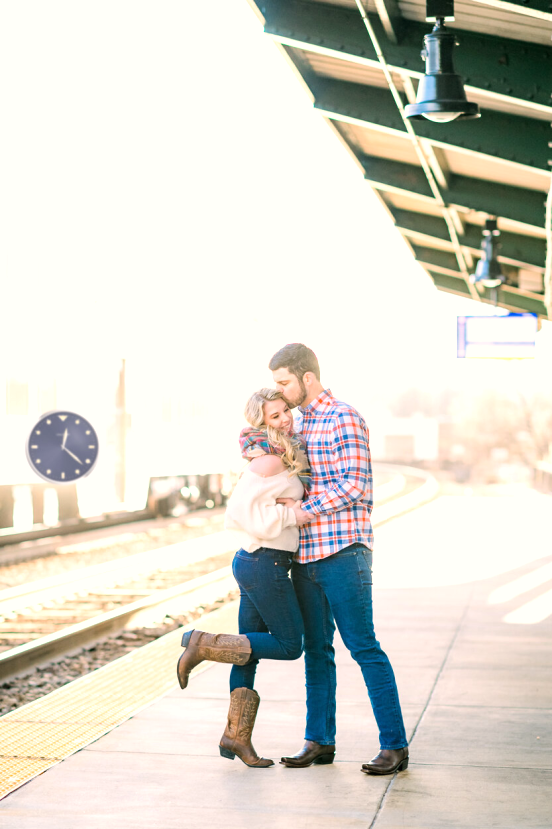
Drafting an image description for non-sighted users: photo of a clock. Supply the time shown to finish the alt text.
12:22
